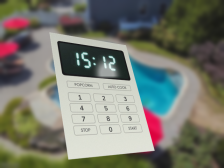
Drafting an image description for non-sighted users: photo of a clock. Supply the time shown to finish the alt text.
15:12
